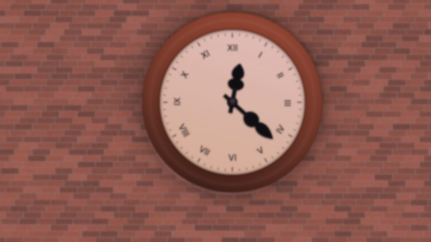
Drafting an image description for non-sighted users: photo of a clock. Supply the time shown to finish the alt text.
12:22
